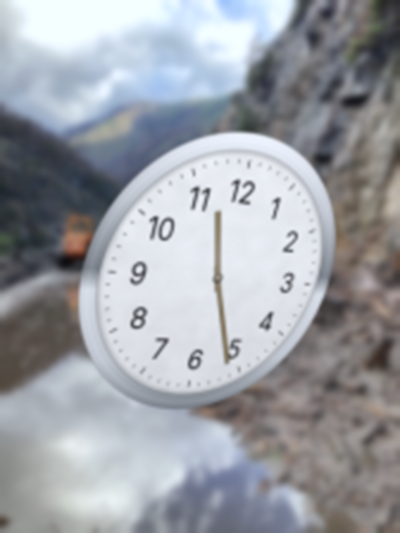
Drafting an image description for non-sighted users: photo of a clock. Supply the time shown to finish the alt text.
11:26
